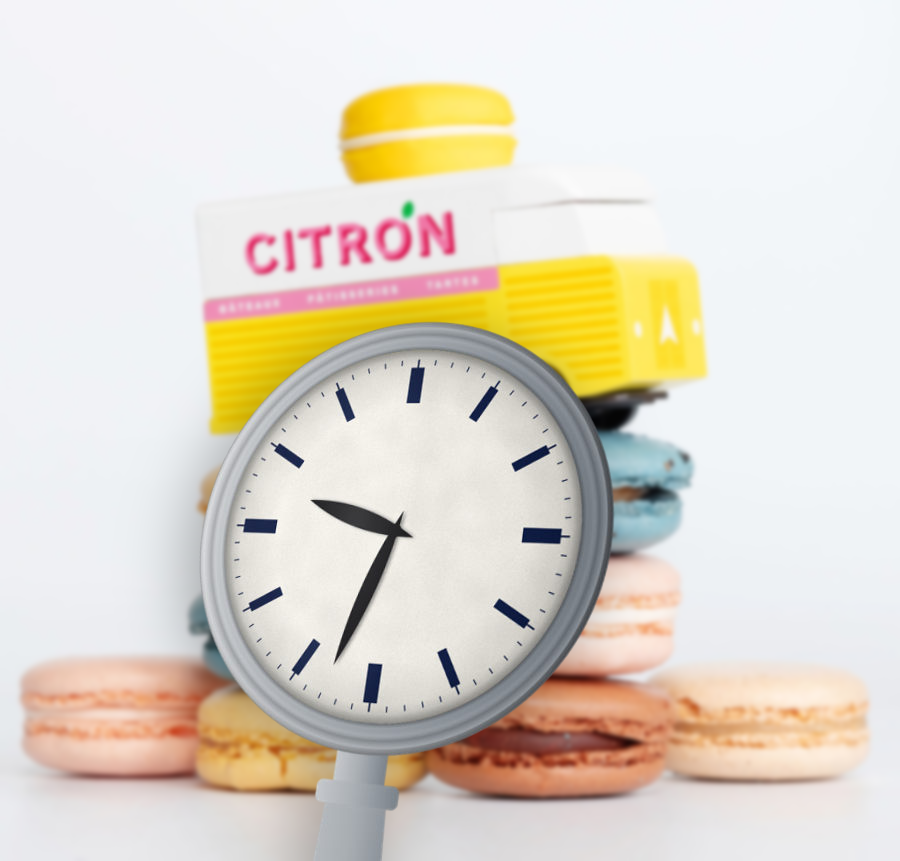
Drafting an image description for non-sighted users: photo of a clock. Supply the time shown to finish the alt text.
9:33
